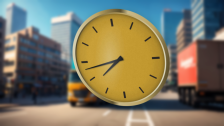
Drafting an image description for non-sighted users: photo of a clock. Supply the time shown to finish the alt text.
7:43
